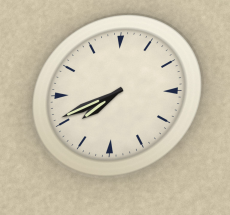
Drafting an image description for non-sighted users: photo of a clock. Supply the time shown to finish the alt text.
7:41
